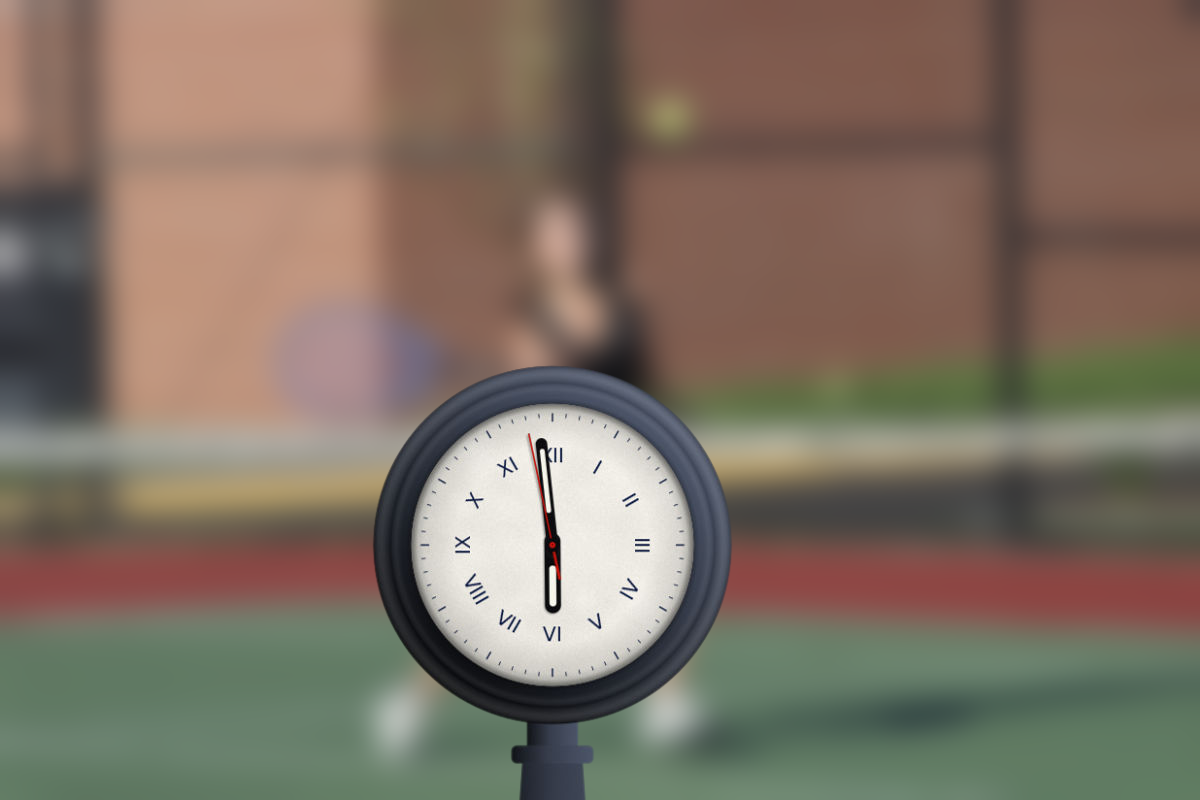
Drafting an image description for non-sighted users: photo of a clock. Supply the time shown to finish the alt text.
5:58:58
